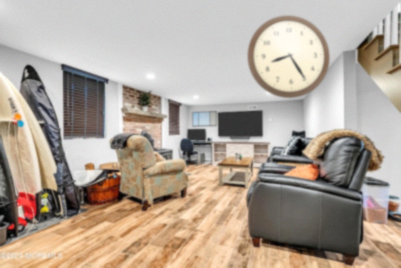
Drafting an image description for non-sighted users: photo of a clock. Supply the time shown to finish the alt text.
8:25
